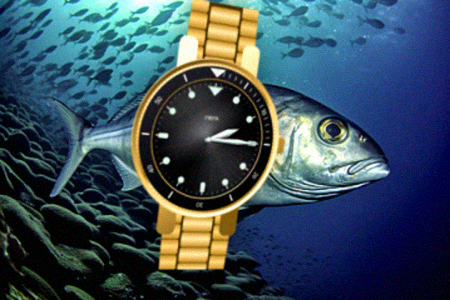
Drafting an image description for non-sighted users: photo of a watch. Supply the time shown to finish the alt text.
2:15
